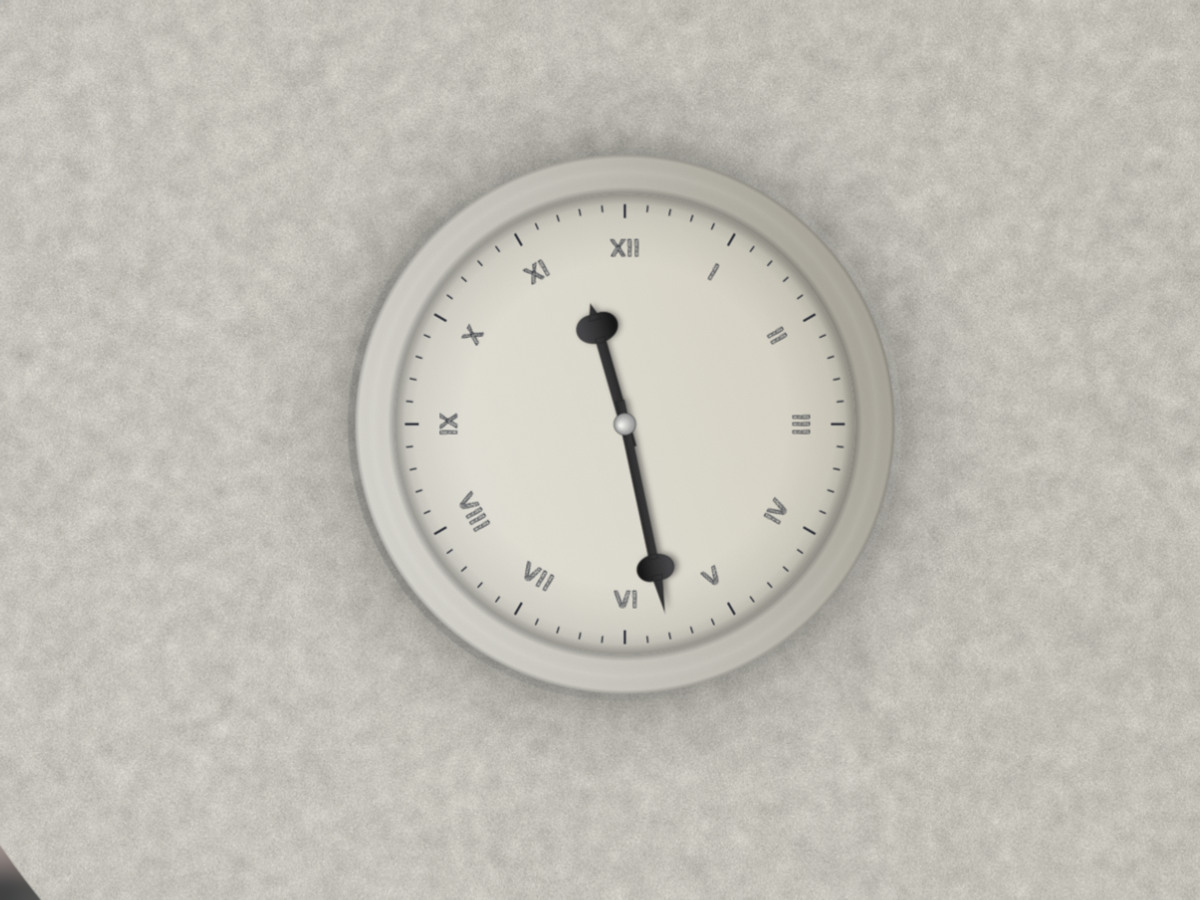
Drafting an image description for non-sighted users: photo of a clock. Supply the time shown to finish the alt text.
11:28
